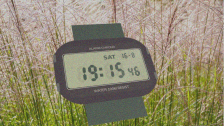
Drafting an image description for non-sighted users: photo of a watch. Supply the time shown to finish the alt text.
19:15:46
